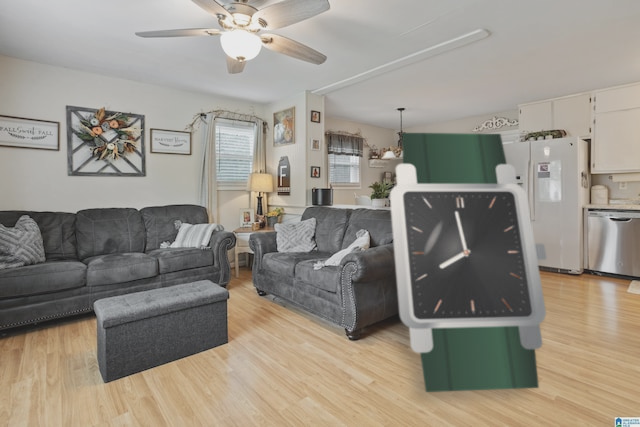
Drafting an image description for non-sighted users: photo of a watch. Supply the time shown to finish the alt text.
7:59
